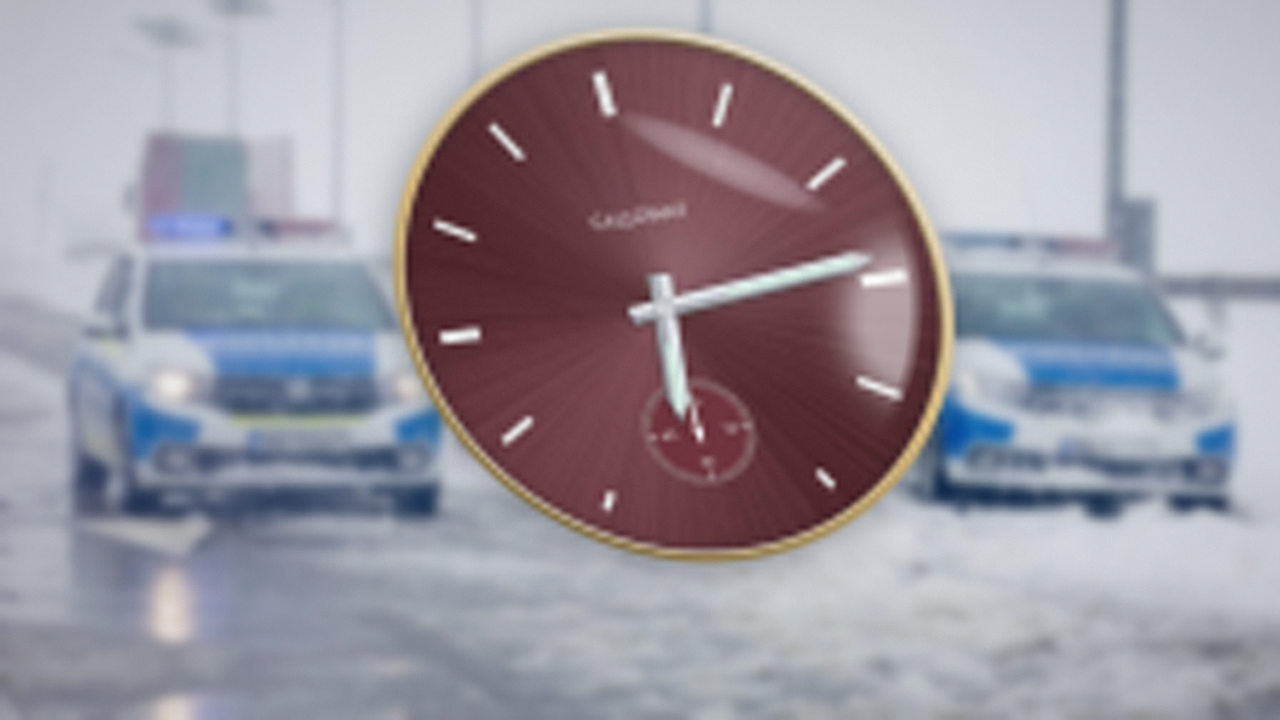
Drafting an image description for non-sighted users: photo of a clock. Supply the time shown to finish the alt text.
6:14
